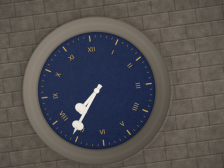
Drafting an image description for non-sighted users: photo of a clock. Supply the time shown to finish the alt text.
7:36
